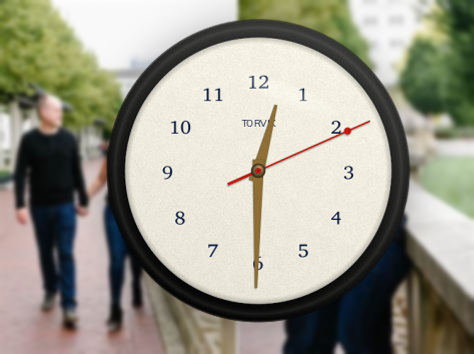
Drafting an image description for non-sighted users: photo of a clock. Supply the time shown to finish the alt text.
12:30:11
